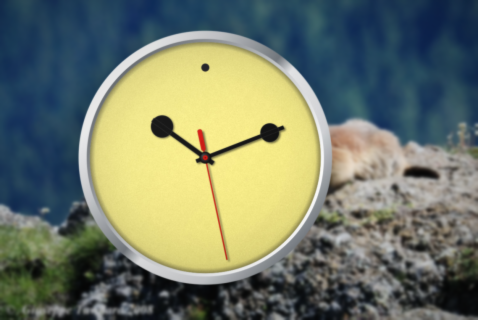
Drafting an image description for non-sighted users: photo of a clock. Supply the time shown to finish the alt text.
10:11:28
